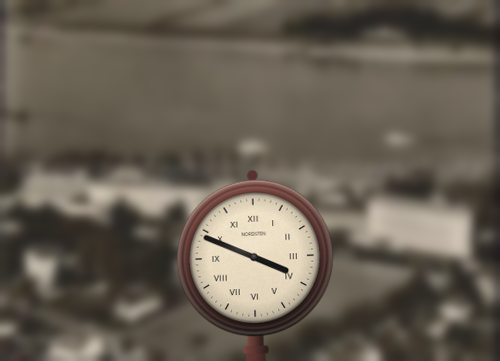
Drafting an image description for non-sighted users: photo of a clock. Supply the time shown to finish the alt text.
3:49
